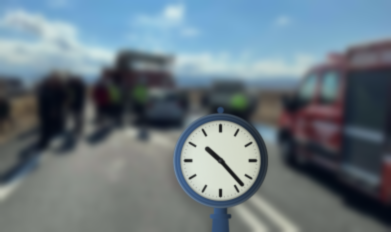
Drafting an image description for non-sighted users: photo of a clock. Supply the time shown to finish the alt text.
10:23
